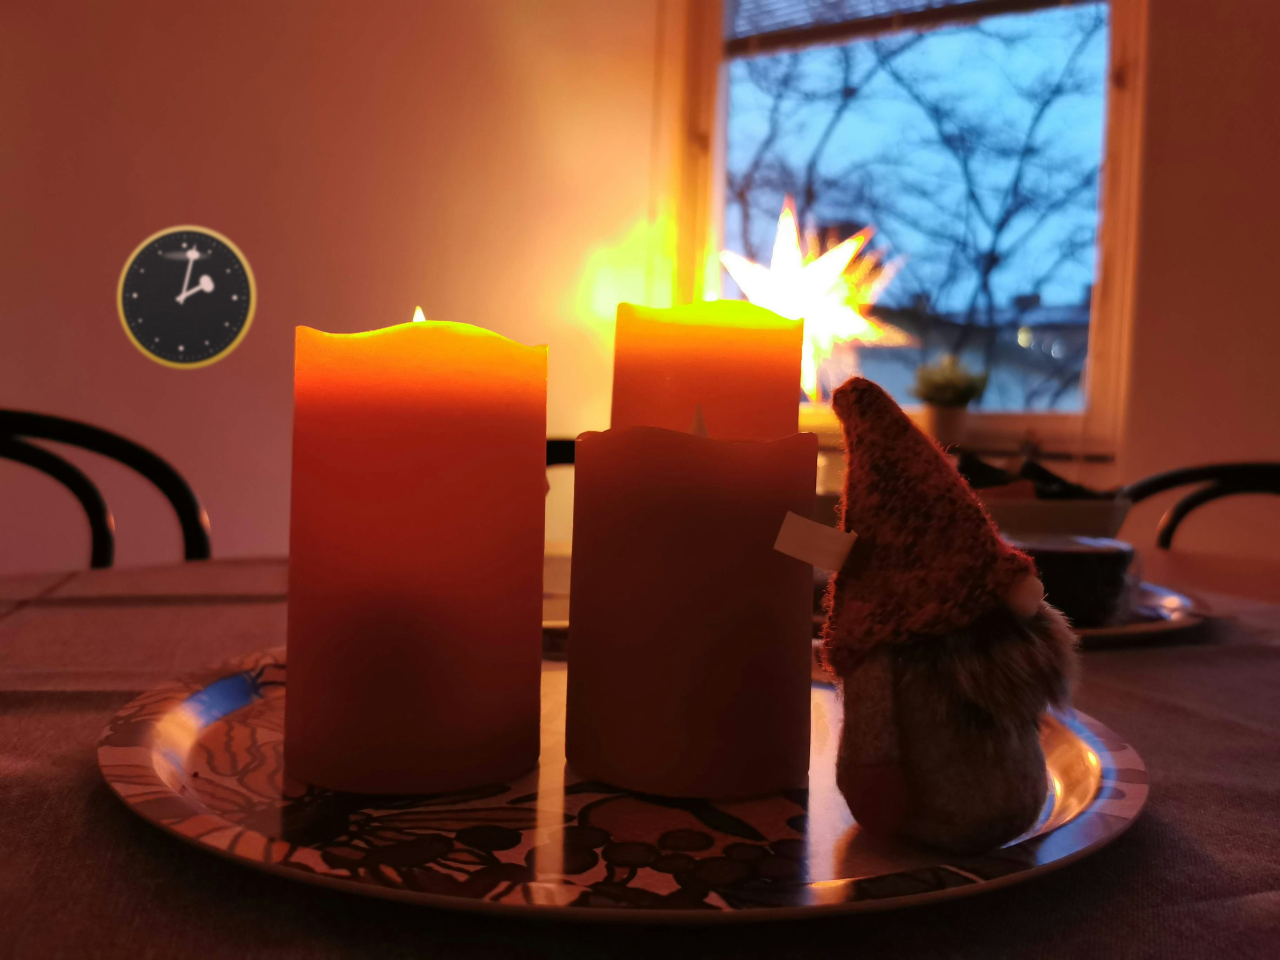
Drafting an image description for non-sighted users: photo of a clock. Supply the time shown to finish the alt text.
2:02
